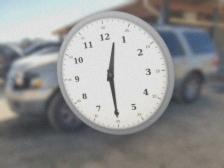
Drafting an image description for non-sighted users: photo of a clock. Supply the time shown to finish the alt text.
12:30
